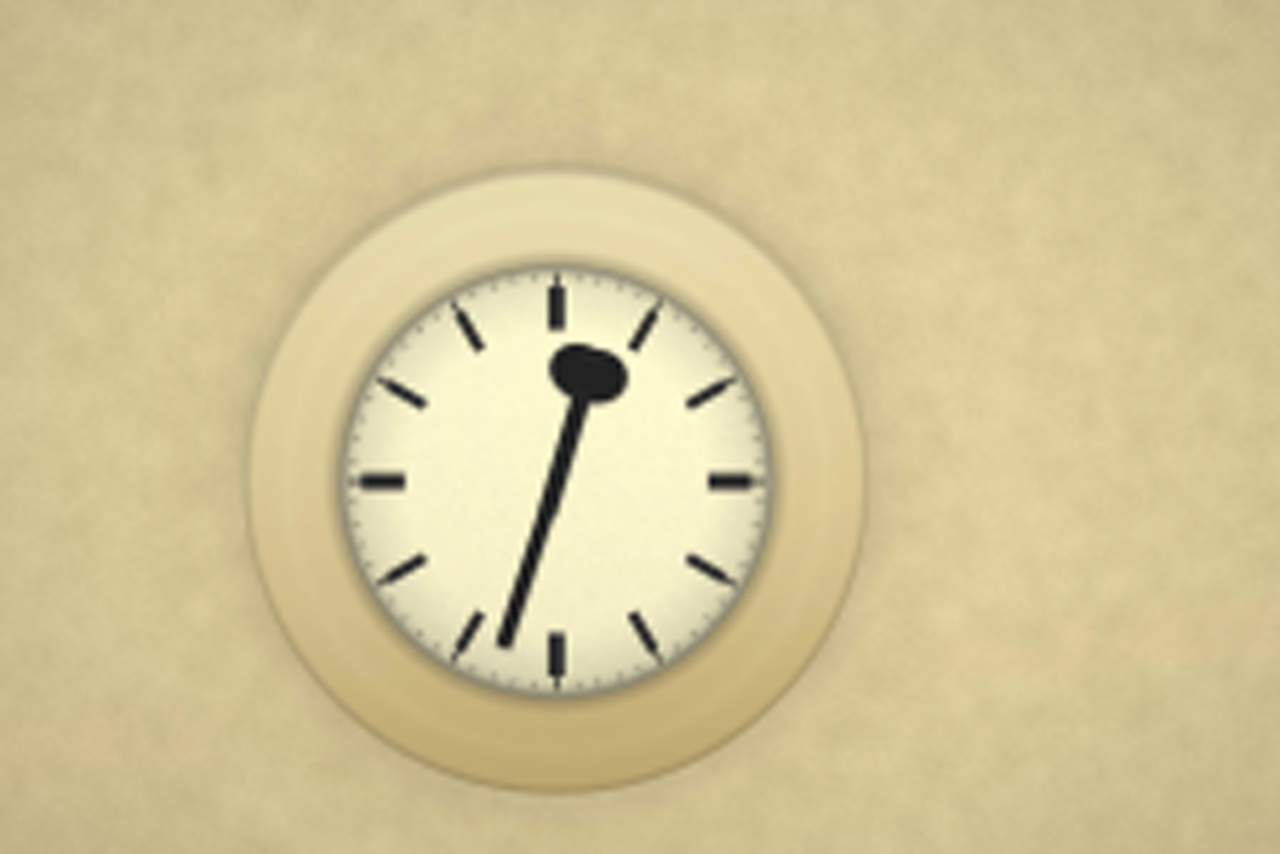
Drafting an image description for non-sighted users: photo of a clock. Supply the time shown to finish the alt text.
12:33
